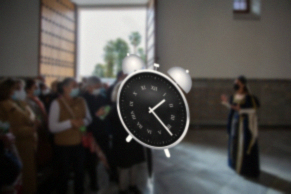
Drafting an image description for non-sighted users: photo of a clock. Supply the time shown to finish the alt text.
1:21
